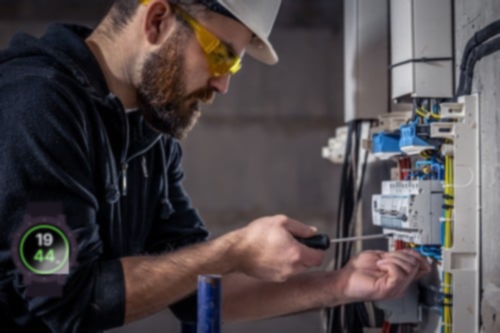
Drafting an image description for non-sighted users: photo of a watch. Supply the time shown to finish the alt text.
19:44
